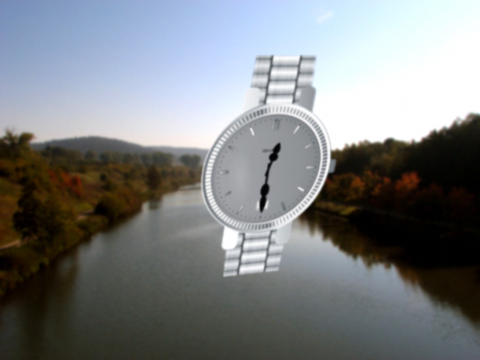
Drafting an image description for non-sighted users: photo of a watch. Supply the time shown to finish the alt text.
12:30
